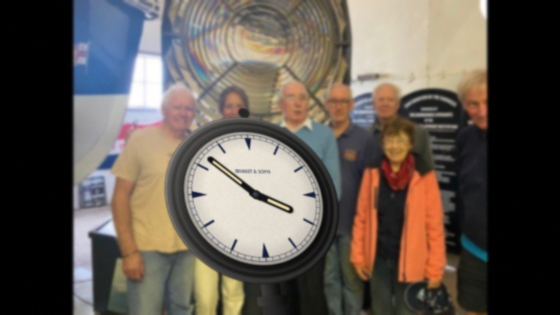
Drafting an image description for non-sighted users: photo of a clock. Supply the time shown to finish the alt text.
3:52
